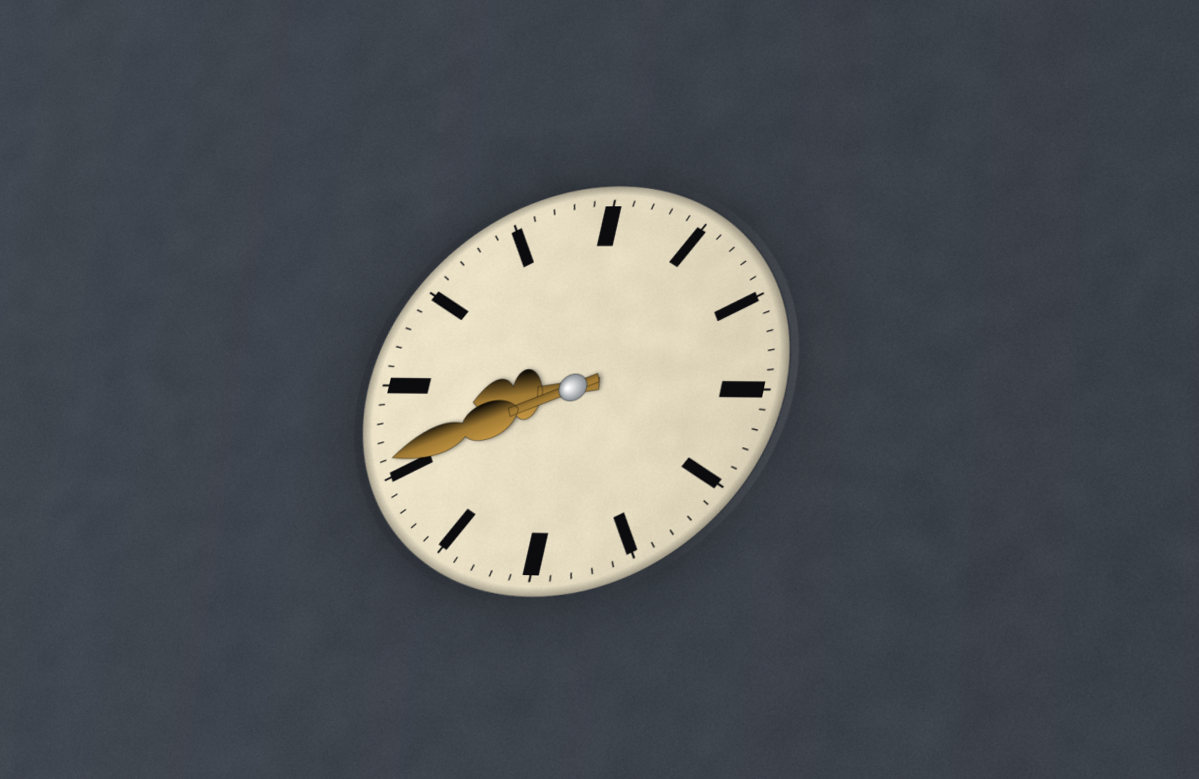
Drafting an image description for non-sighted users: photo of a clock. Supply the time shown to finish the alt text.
8:41
